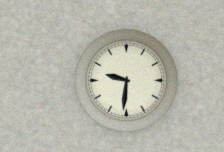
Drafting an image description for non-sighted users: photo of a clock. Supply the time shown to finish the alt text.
9:31
